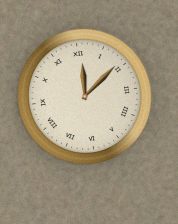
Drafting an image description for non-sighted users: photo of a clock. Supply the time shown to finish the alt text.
12:09
